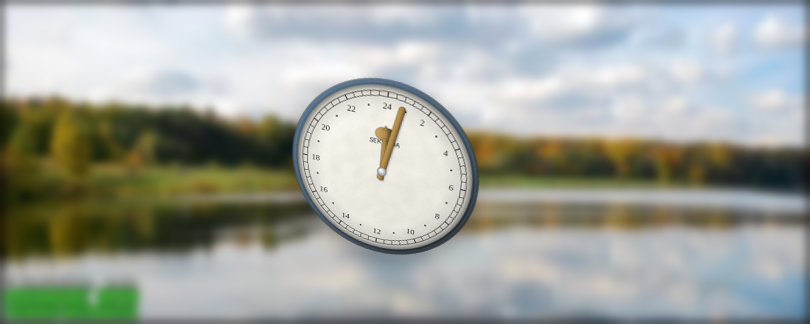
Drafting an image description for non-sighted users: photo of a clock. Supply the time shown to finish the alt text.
0:02
